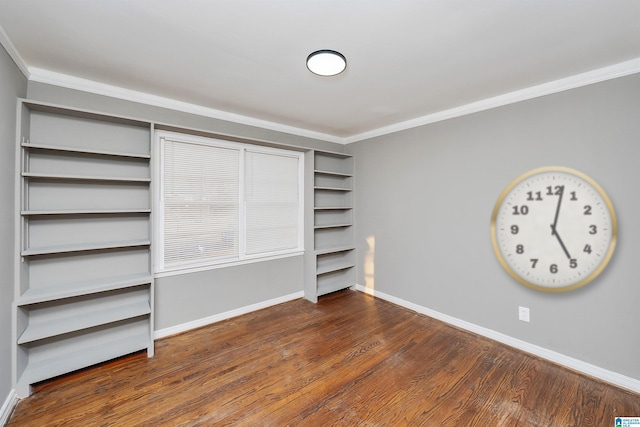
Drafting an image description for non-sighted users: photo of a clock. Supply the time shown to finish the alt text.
5:02
